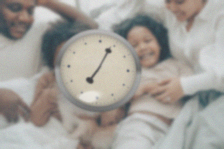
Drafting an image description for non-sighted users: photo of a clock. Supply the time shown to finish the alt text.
7:04
